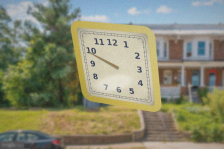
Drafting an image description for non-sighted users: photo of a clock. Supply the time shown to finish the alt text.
9:49
